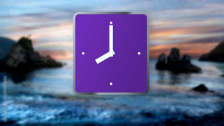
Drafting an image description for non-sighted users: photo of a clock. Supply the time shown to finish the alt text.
8:00
